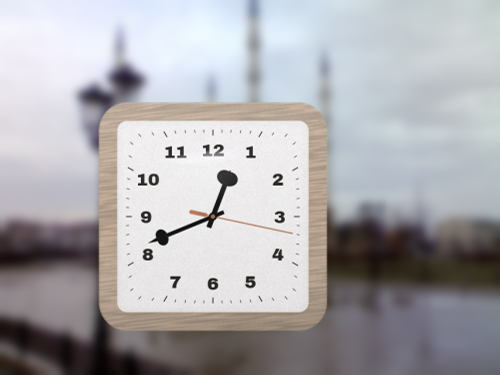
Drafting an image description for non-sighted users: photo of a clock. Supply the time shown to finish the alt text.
12:41:17
